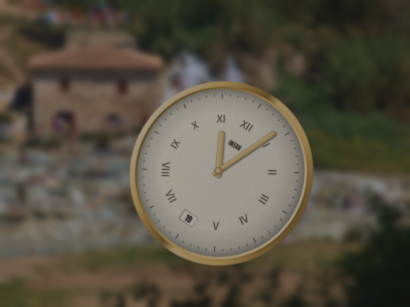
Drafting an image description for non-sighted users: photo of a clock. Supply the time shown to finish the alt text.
11:04
